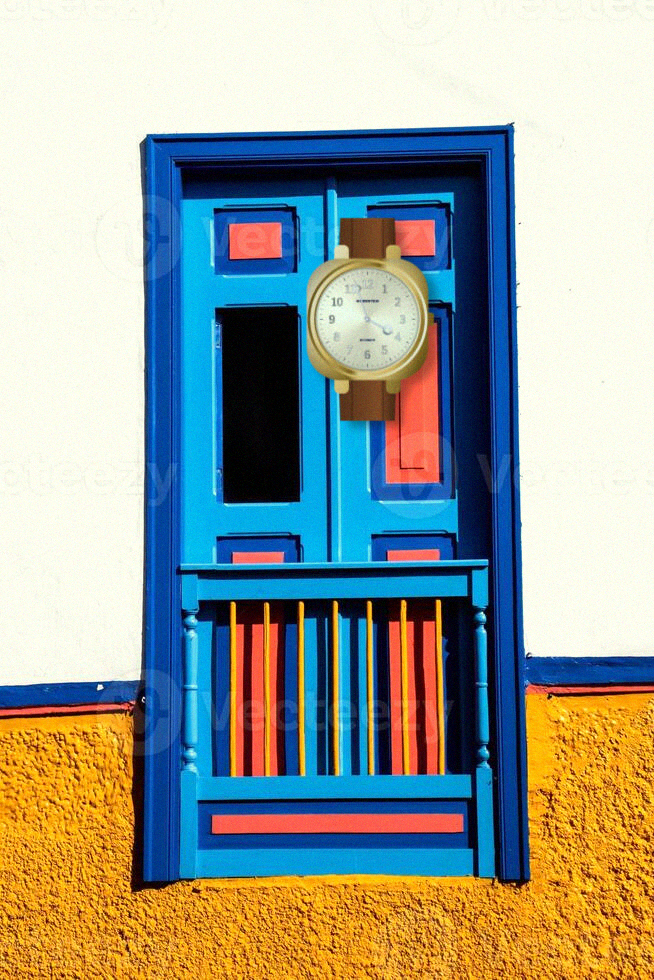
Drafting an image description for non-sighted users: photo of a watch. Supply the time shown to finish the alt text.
3:57
